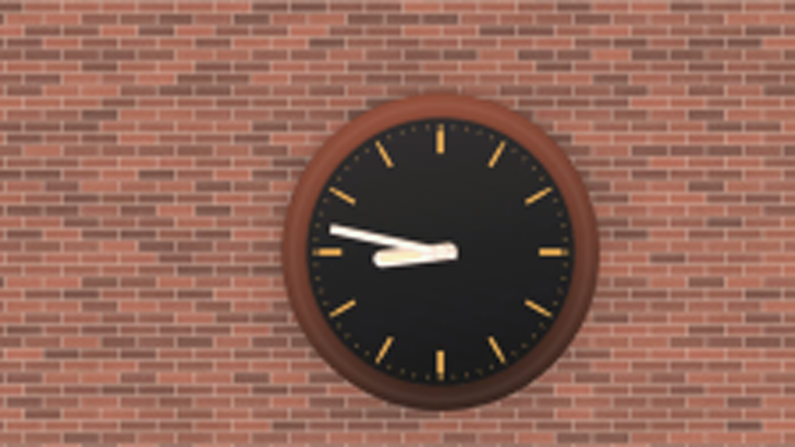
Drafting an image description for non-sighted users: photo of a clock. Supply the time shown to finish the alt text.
8:47
